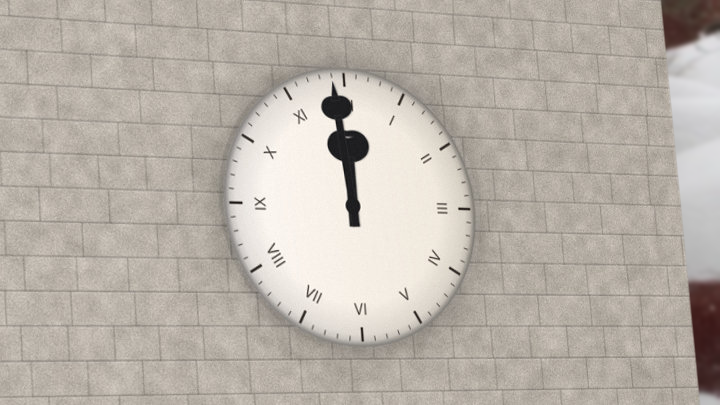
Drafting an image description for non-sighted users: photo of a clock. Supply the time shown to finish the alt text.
11:59
